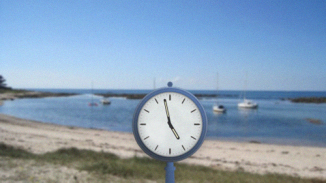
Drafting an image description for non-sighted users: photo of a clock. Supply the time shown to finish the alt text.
4:58
